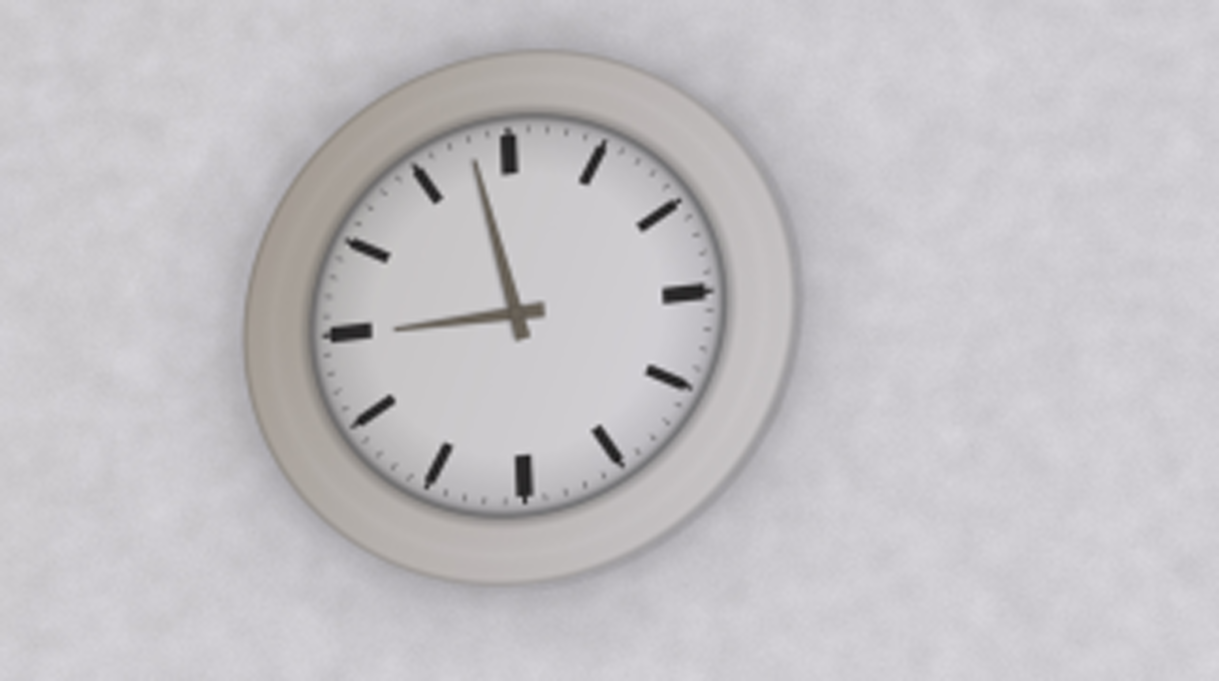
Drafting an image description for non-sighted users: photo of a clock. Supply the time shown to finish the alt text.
8:58
